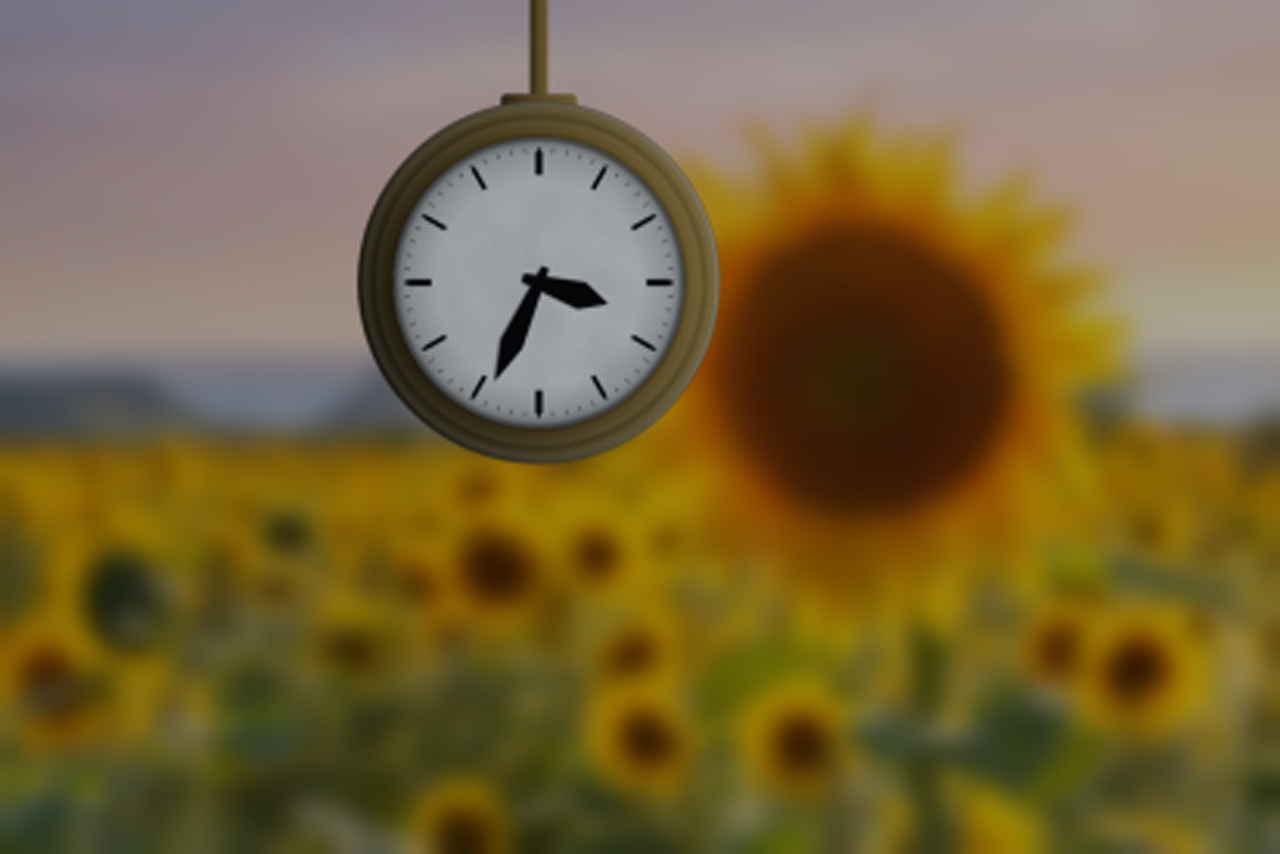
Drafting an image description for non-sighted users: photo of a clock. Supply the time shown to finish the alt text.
3:34
